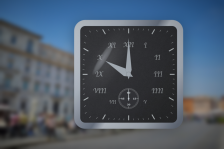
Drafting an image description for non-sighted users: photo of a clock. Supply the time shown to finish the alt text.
10:00
